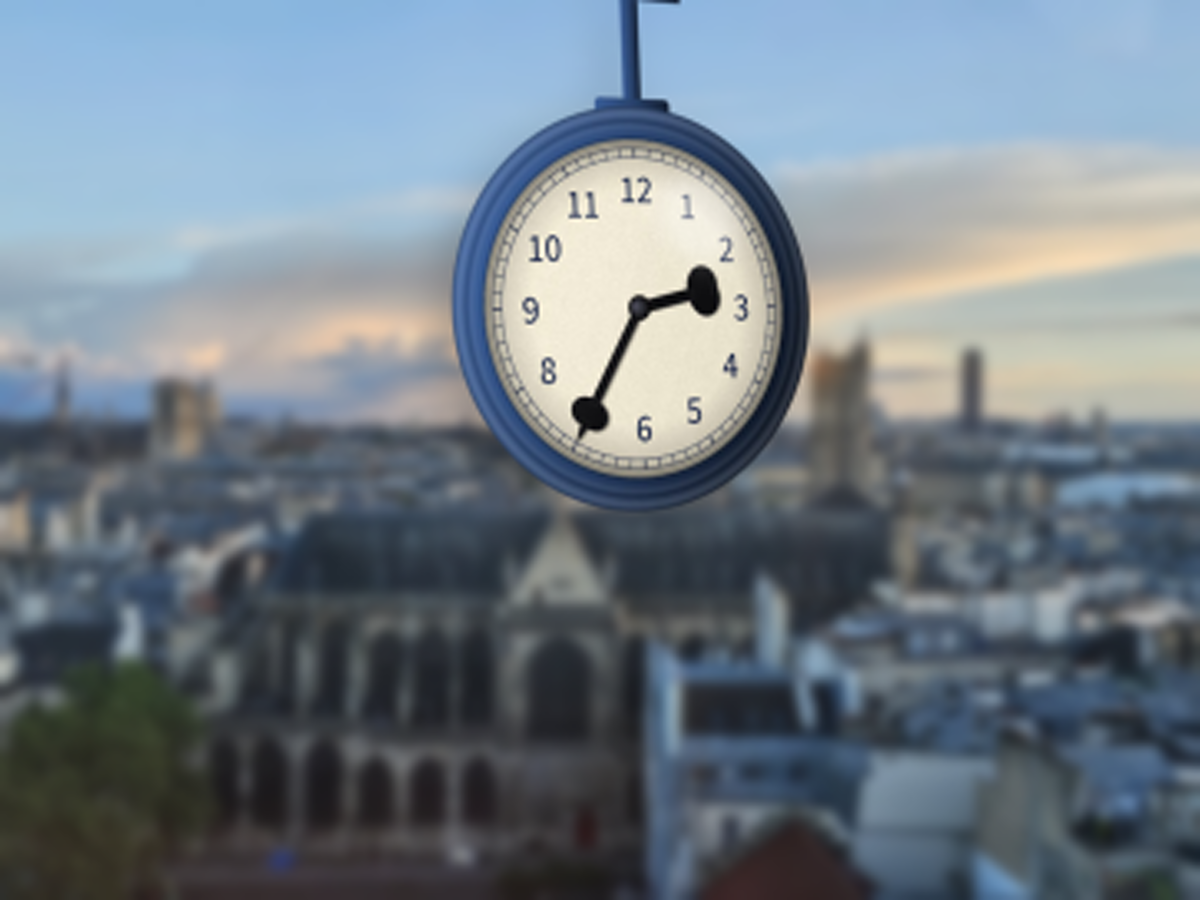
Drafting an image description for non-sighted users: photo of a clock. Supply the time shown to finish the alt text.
2:35
